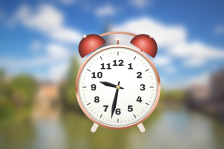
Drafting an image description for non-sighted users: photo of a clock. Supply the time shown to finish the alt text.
9:32
